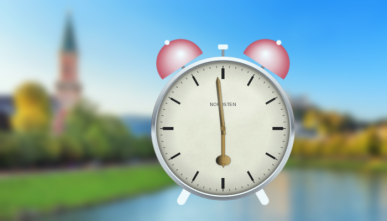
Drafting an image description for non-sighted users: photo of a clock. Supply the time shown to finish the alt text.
5:59
